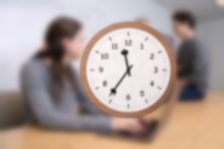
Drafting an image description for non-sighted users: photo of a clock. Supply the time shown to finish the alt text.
11:36
